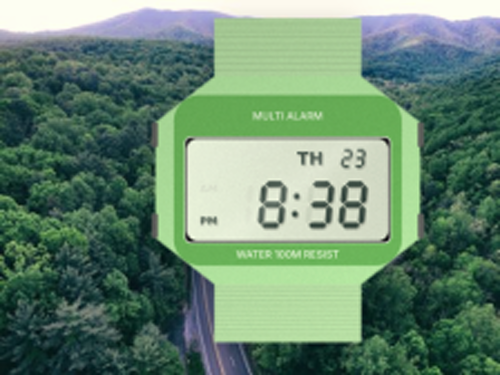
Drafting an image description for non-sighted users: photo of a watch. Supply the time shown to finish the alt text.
8:38
